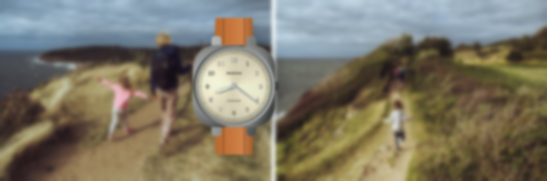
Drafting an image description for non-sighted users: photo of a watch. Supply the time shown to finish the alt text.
8:21
